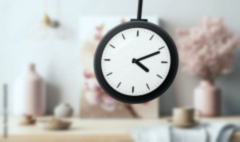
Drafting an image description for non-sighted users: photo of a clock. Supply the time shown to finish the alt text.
4:11
